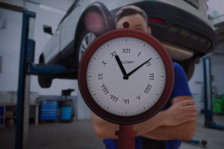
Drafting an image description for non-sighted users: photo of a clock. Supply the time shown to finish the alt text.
11:09
